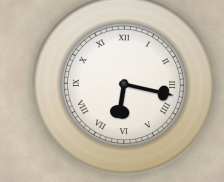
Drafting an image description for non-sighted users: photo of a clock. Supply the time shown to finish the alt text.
6:17
